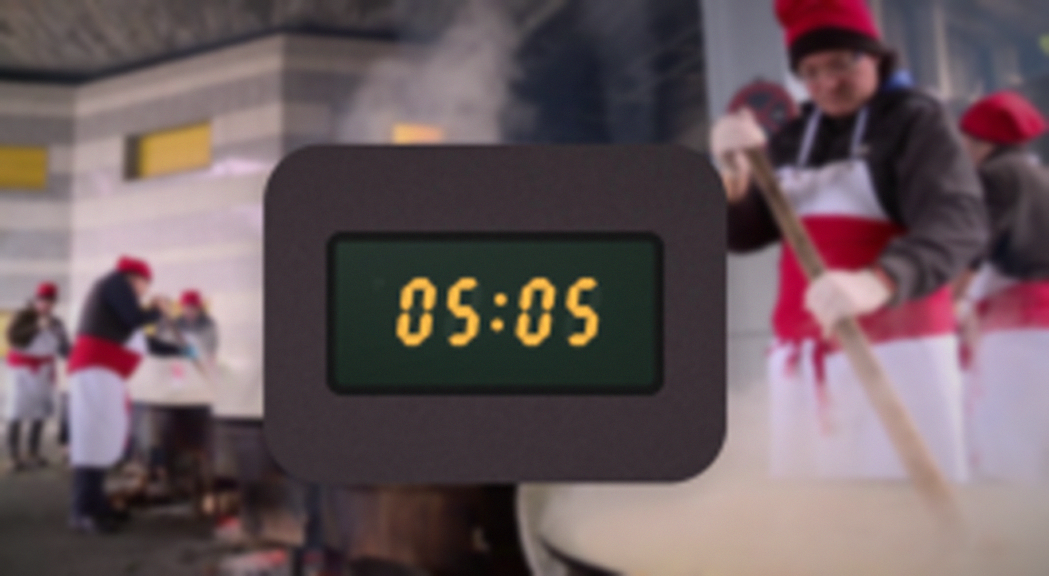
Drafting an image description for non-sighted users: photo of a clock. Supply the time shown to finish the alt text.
5:05
